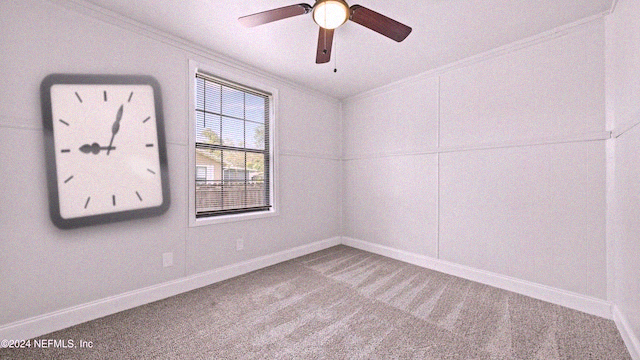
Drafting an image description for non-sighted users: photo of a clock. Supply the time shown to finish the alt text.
9:04
